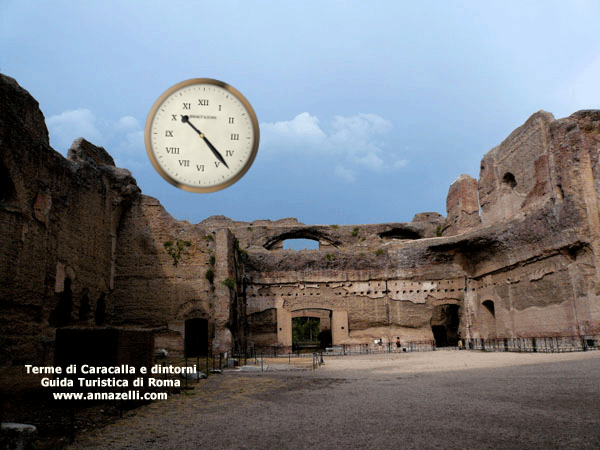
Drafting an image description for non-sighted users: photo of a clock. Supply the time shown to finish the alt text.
10:23
